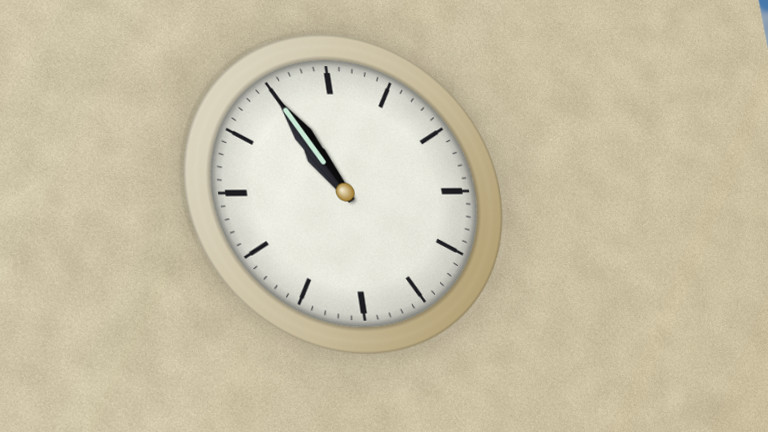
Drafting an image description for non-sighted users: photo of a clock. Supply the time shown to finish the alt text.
10:55
